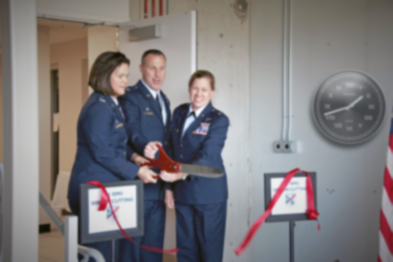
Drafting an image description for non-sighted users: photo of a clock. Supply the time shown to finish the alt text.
1:42
